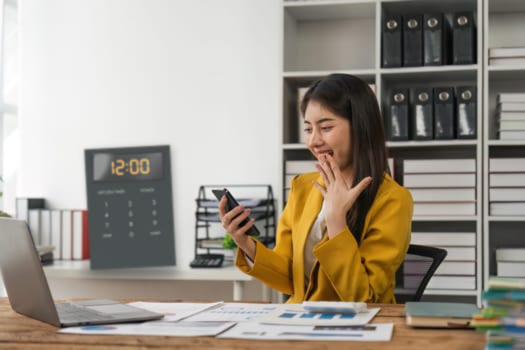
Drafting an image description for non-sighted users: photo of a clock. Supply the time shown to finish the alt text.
12:00
